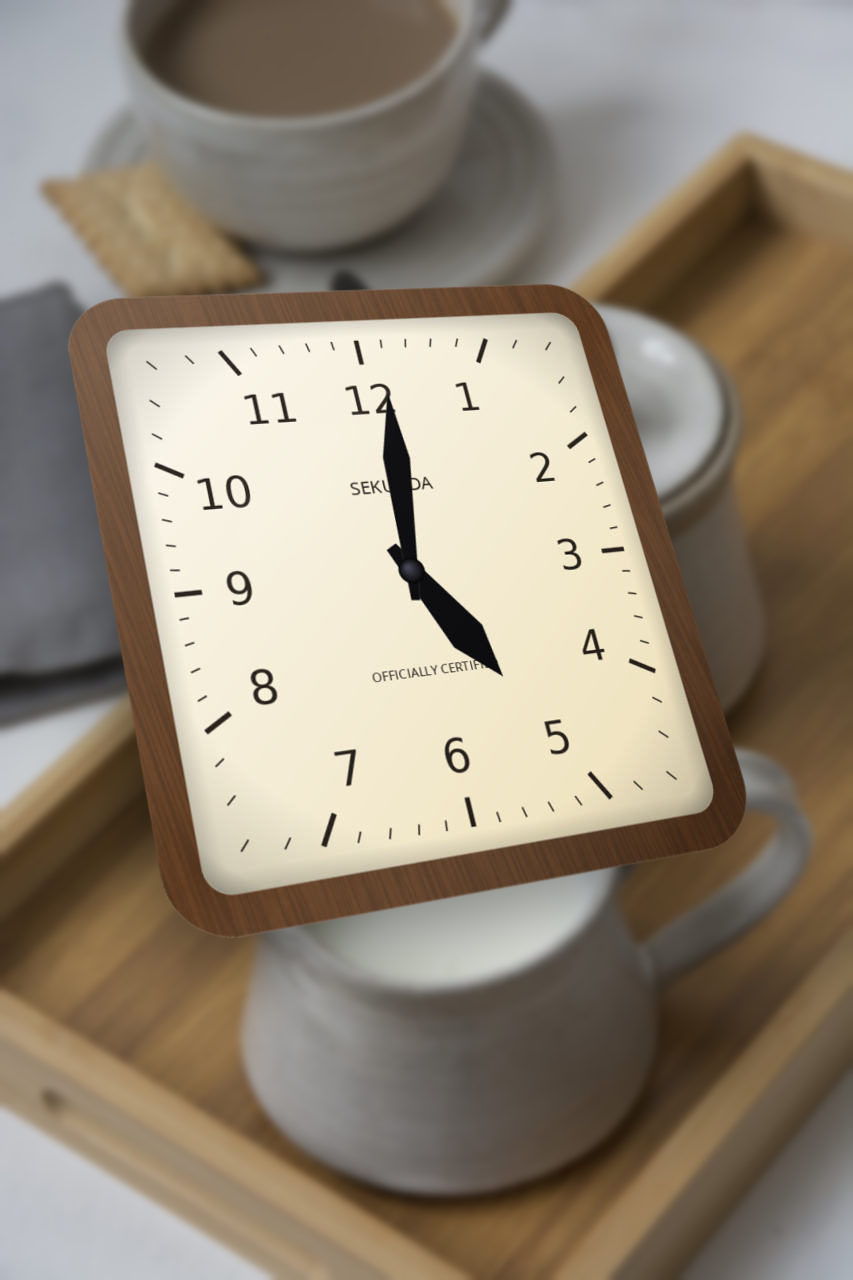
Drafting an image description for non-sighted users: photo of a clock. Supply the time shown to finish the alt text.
5:01
